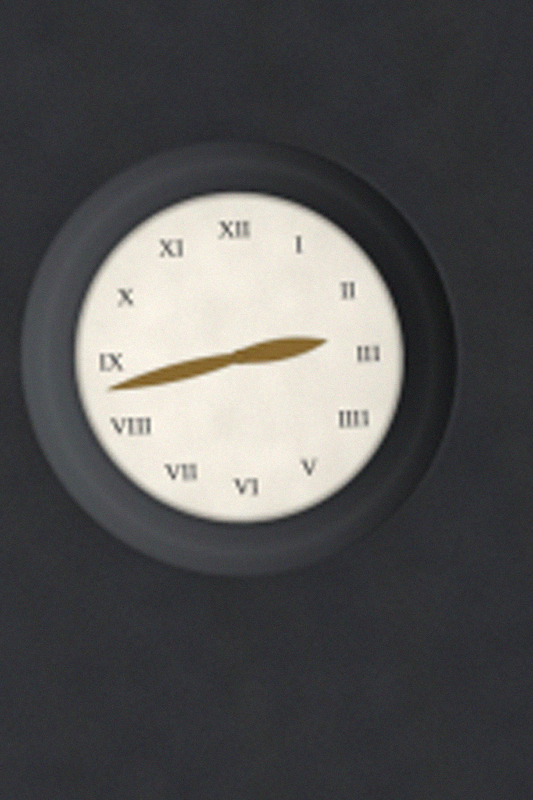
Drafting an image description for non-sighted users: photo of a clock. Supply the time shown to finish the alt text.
2:43
